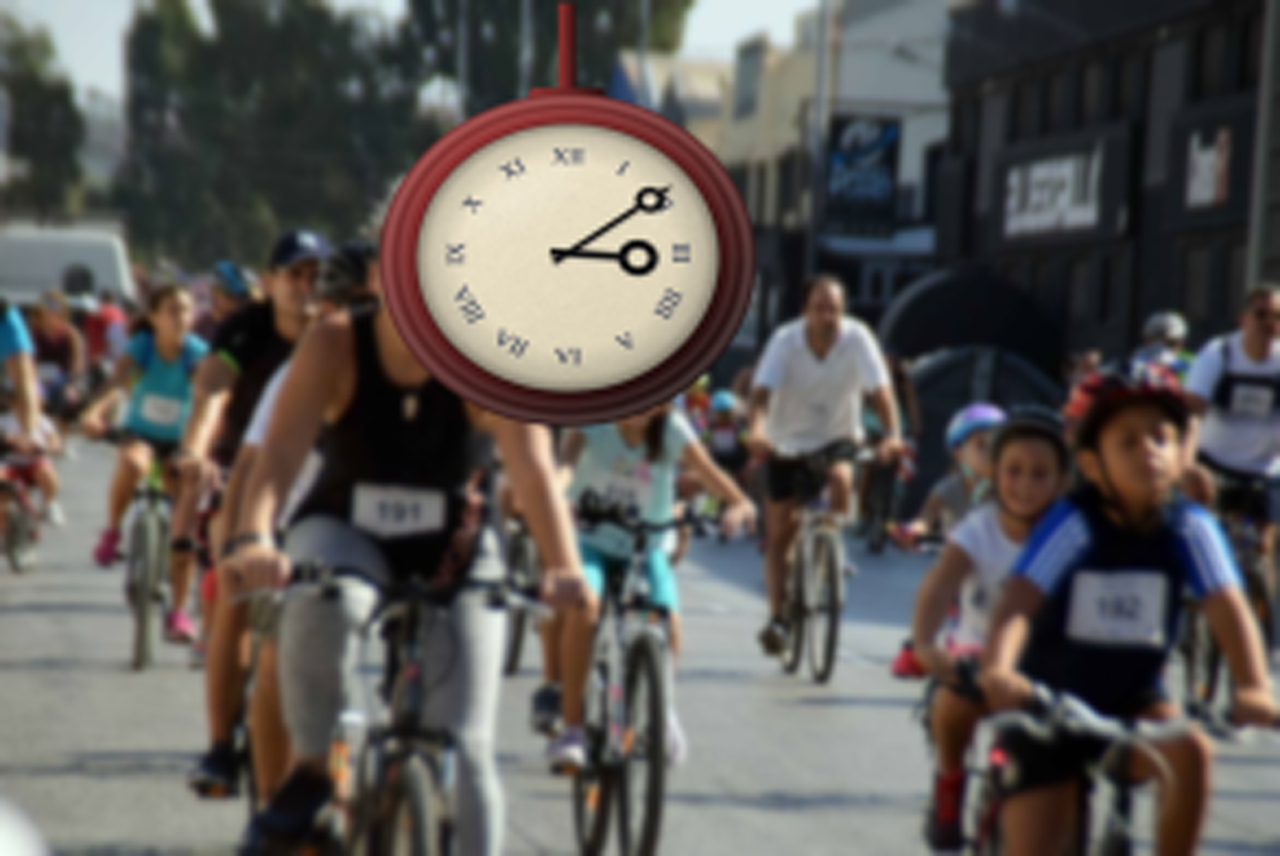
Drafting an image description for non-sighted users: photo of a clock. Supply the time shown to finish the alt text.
3:09
